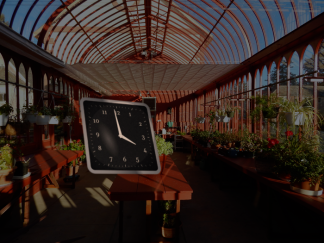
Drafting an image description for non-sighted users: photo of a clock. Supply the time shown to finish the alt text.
3:59
